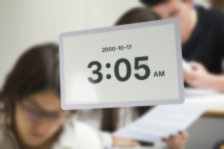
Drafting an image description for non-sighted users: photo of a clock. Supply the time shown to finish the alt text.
3:05
